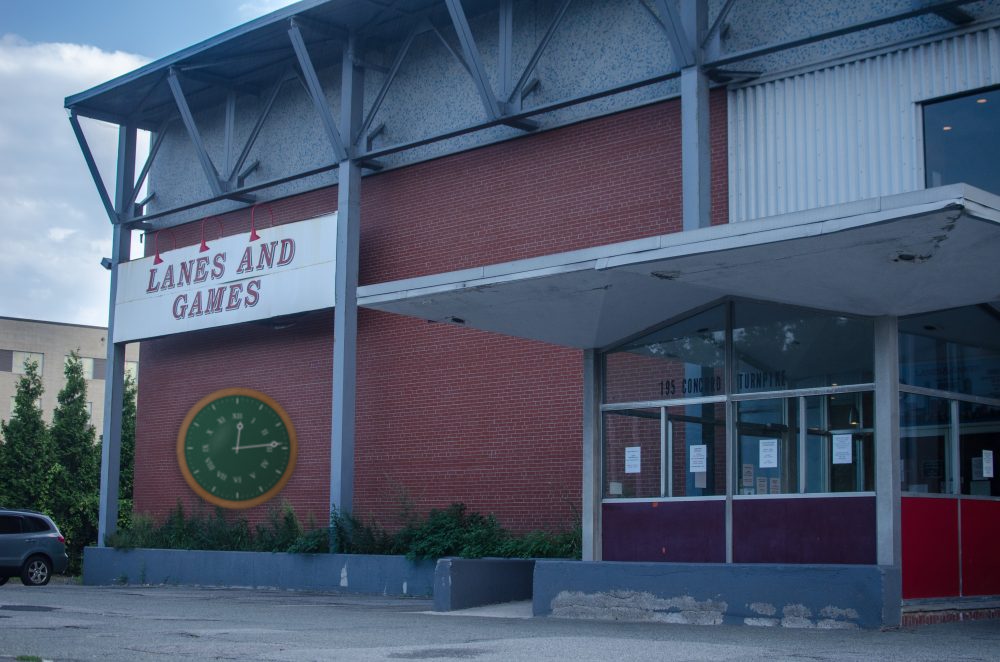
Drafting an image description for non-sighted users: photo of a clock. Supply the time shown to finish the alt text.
12:14
